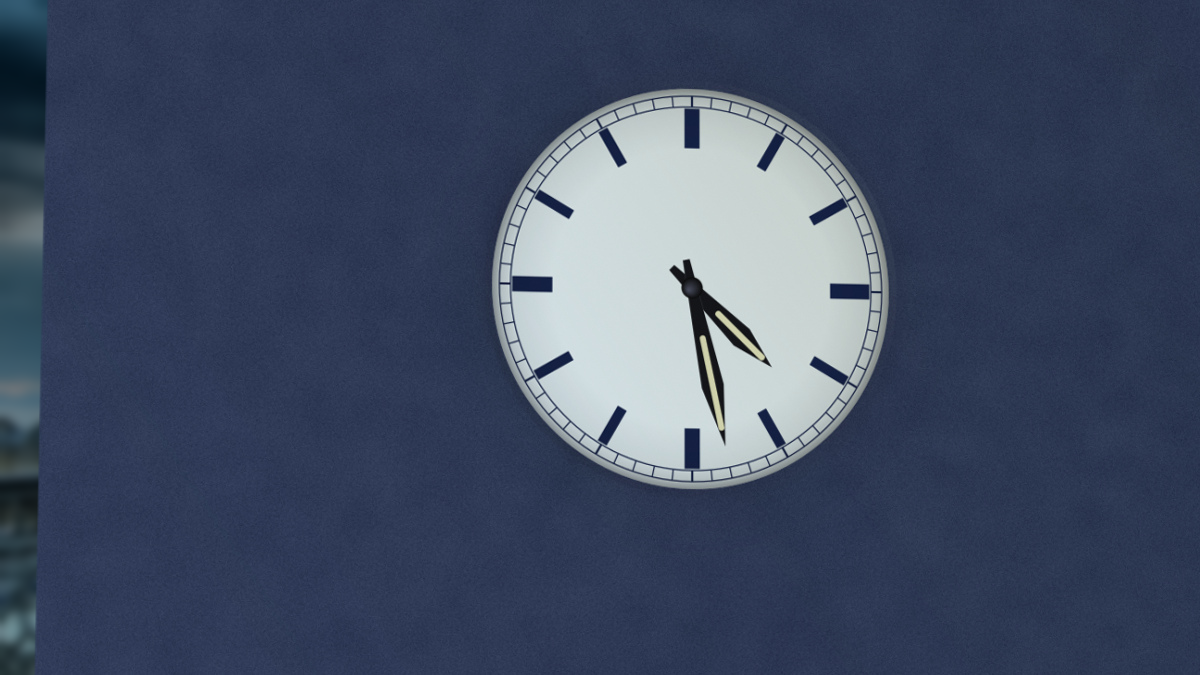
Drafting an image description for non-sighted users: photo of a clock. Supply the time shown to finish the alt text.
4:28
